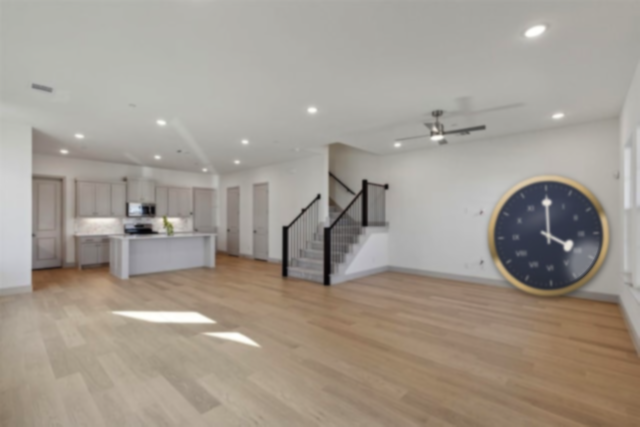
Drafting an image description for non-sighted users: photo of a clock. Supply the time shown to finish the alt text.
4:00
